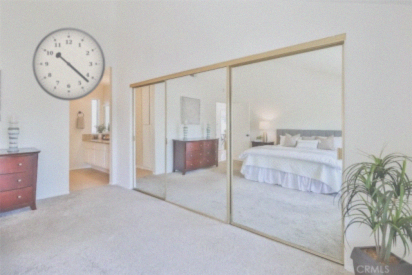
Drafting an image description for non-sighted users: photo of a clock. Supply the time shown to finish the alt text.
10:22
